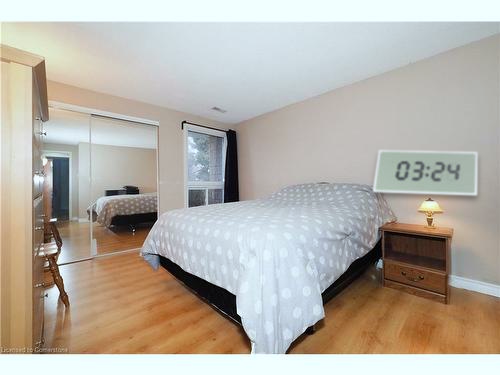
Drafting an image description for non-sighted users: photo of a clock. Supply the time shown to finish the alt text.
3:24
